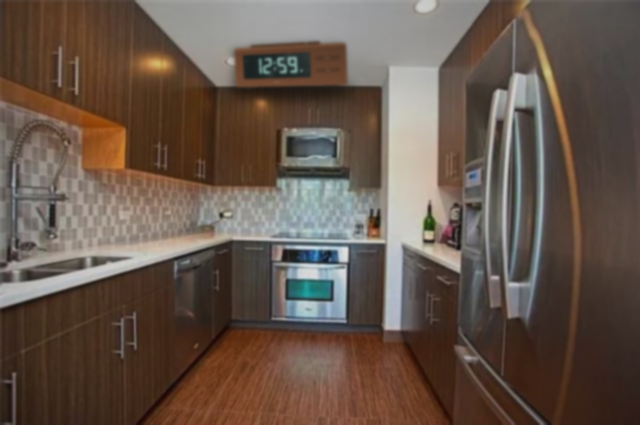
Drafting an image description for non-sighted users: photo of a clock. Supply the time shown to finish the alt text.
12:59
